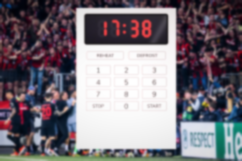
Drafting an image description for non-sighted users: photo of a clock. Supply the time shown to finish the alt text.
17:38
